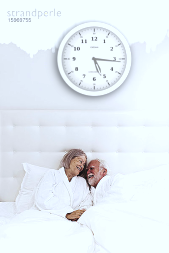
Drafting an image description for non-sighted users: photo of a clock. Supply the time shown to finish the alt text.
5:16
